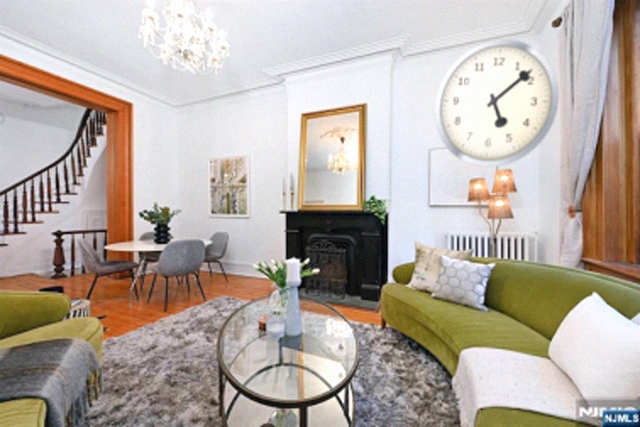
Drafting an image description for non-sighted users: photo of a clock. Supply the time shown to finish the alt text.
5:08
